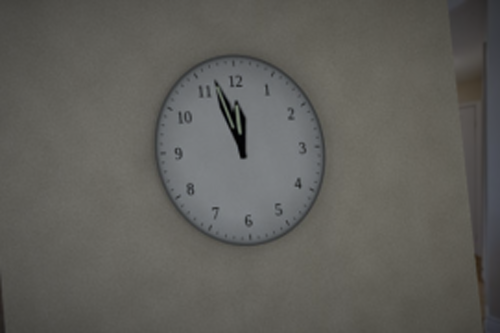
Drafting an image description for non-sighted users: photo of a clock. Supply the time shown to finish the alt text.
11:57
